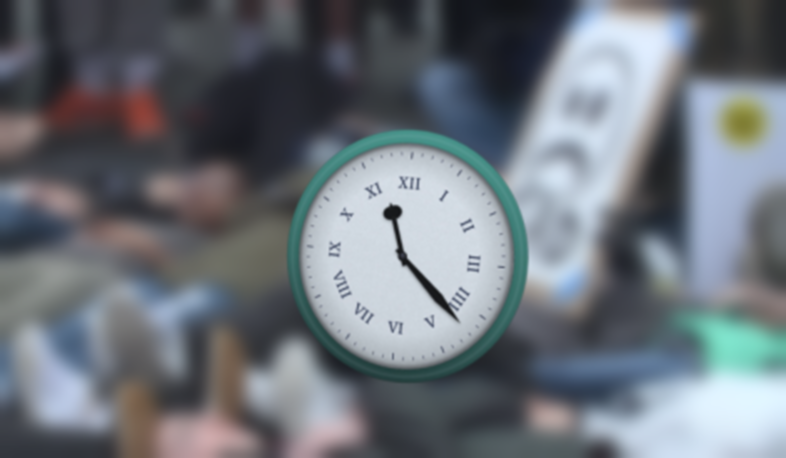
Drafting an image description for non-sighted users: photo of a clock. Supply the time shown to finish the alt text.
11:22
